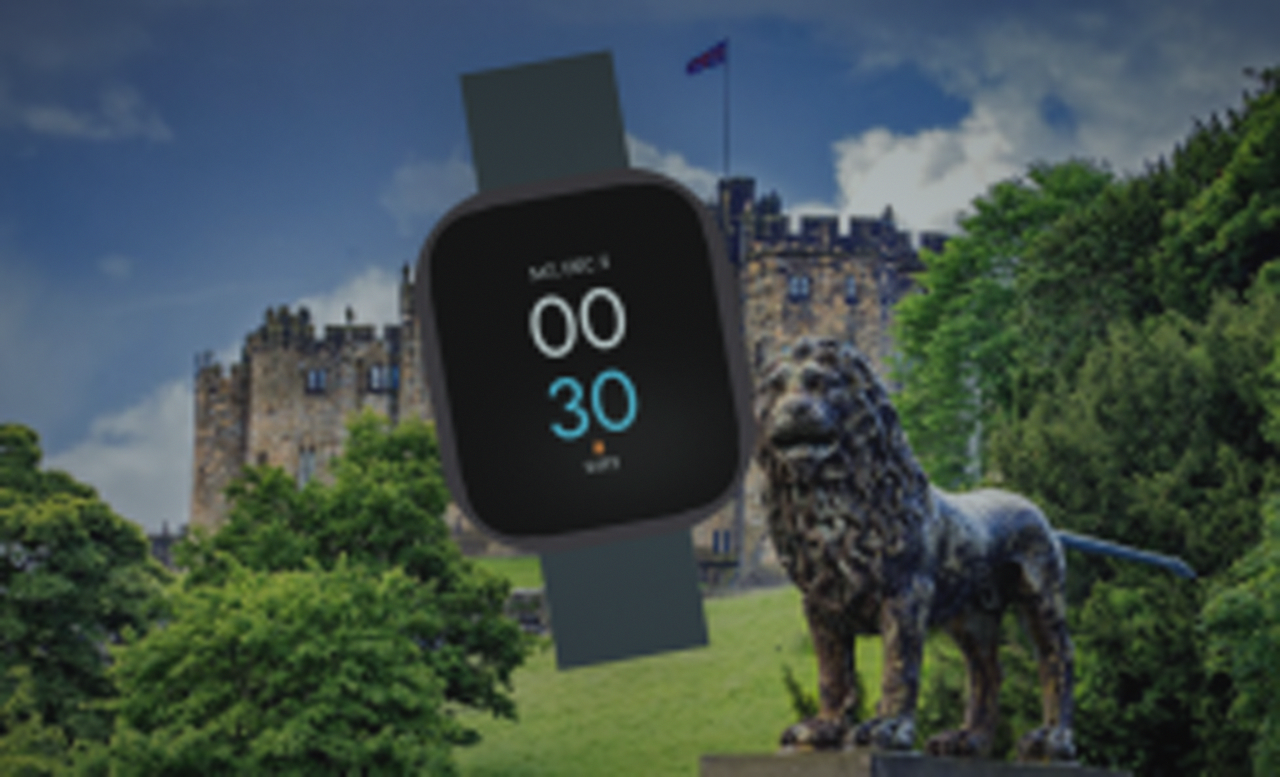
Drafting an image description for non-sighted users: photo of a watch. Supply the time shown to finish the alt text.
0:30
